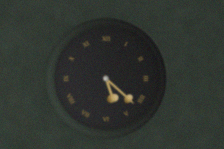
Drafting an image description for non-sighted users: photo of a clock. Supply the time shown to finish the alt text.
5:22
